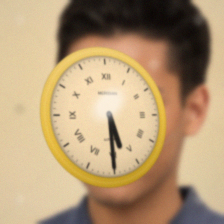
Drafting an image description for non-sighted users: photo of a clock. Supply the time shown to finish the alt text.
5:30
